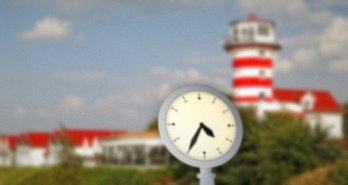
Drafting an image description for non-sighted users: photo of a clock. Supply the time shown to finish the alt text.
4:35
